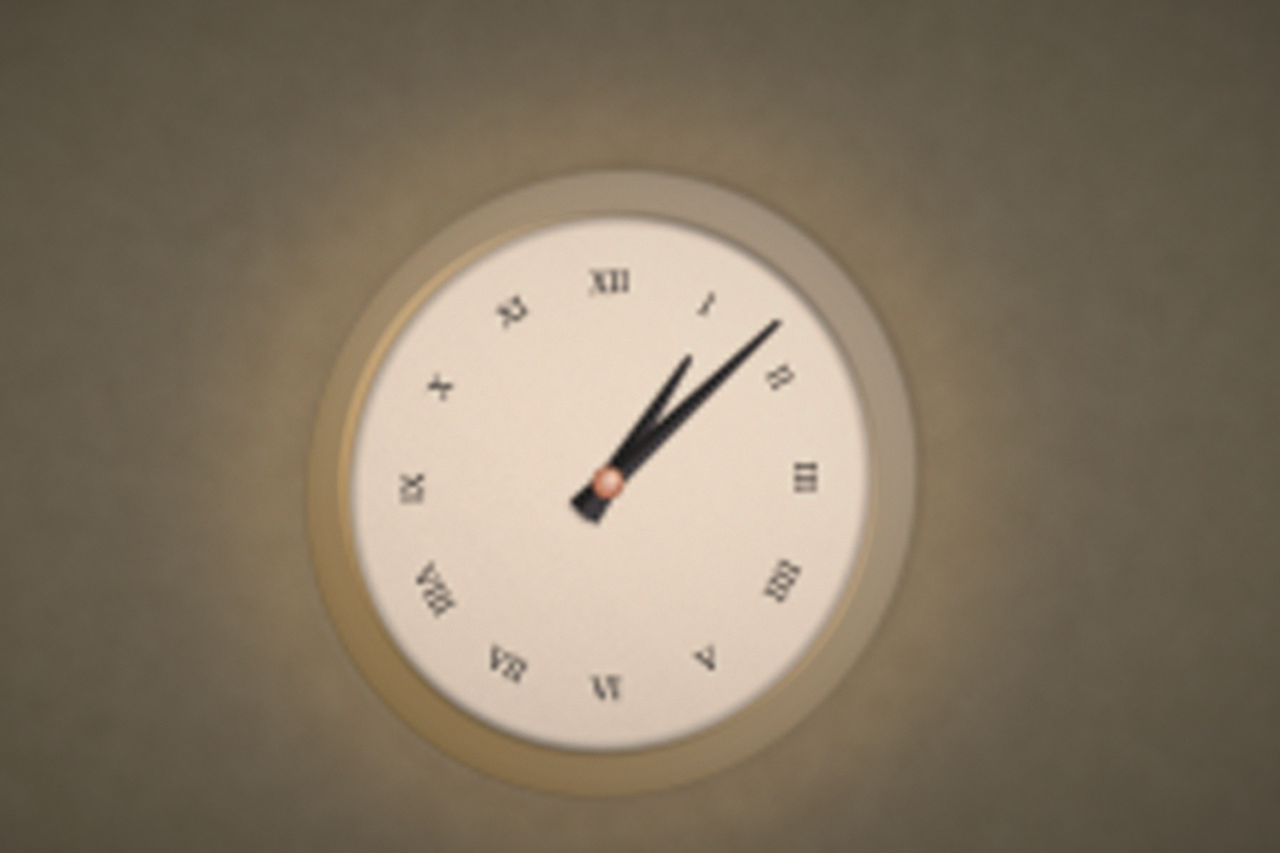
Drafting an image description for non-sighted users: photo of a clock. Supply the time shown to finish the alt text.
1:08
